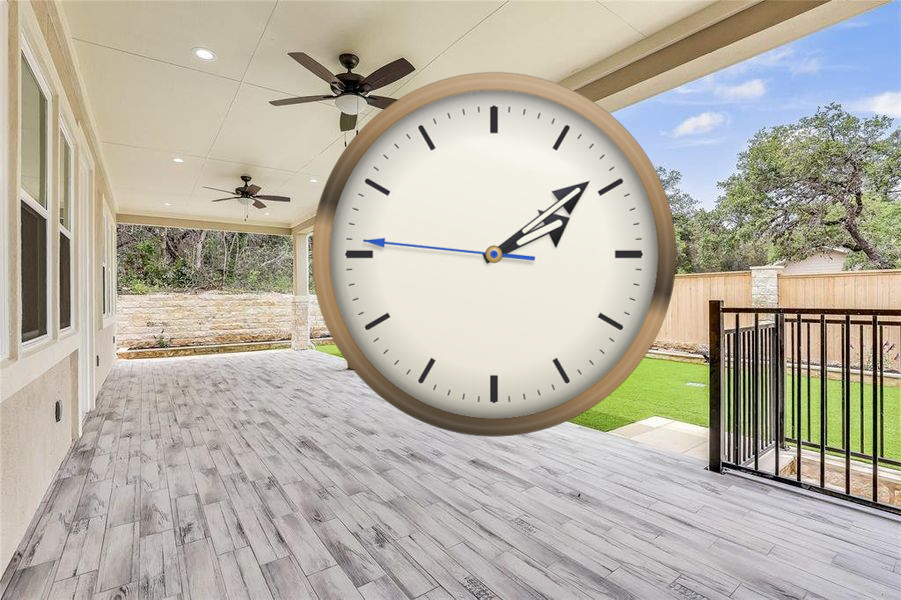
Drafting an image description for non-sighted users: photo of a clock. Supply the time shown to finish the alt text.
2:08:46
